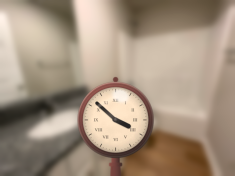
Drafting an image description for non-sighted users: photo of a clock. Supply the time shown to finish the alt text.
3:52
